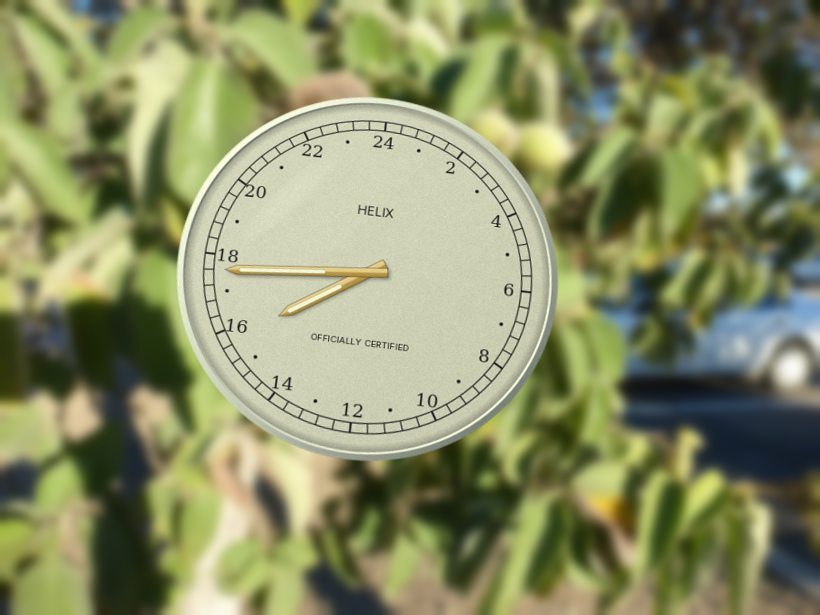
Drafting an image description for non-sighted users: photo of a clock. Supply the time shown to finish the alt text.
15:44
